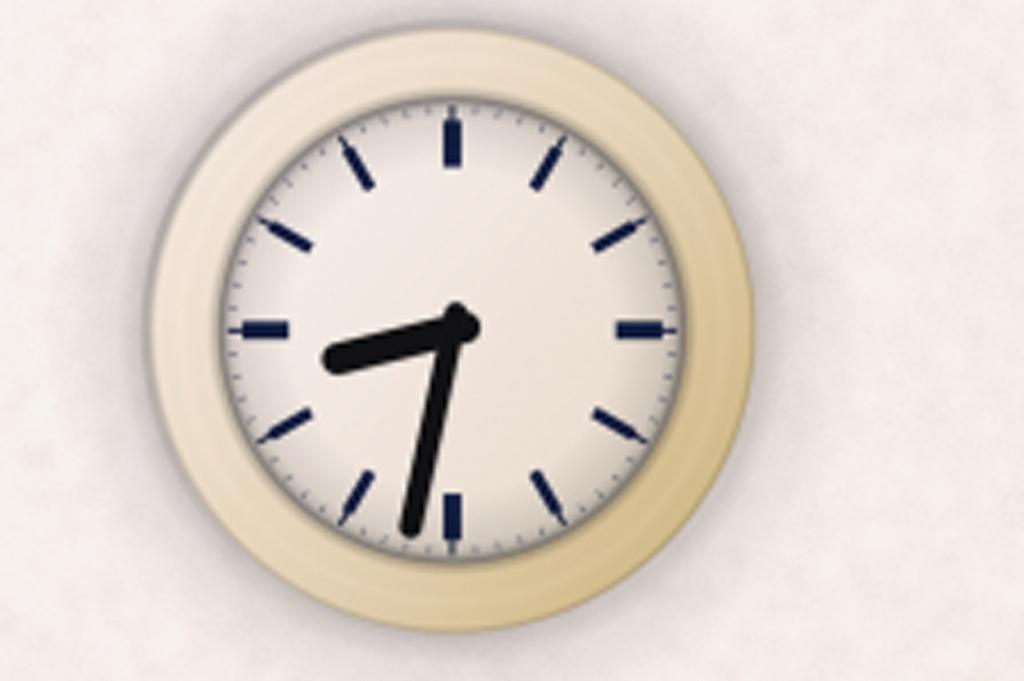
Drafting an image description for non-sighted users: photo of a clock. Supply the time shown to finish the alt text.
8:32
